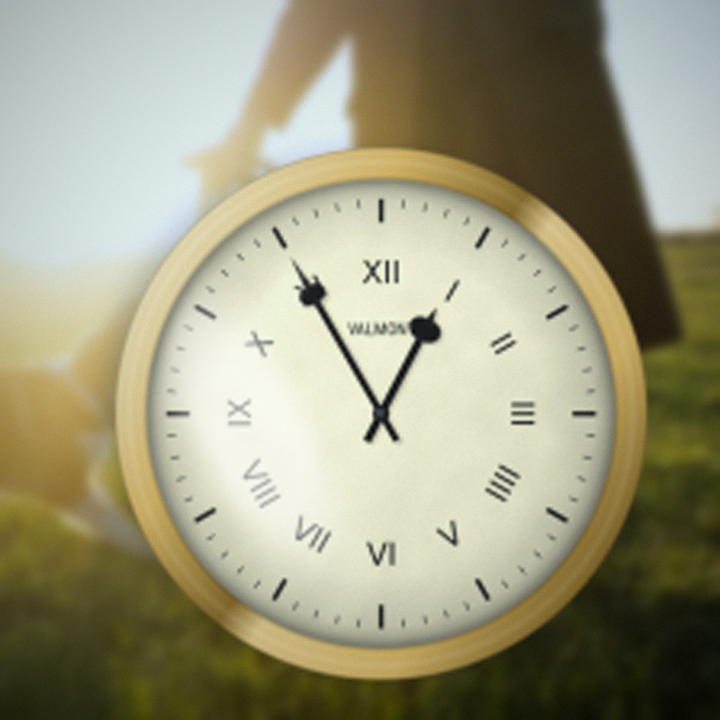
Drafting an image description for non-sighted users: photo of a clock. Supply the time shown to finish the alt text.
12:55
